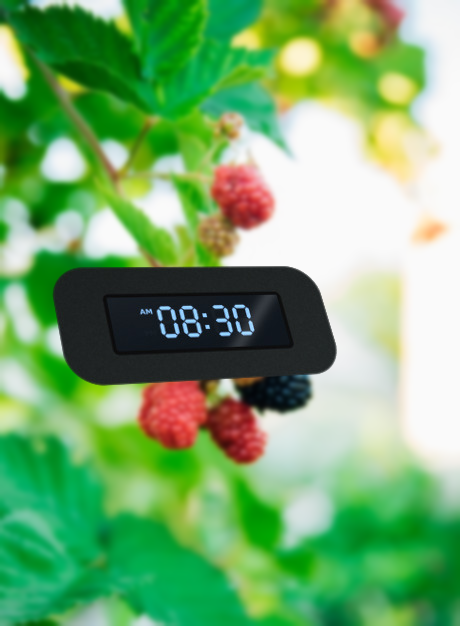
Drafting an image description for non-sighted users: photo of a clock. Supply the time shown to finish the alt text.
8:30
